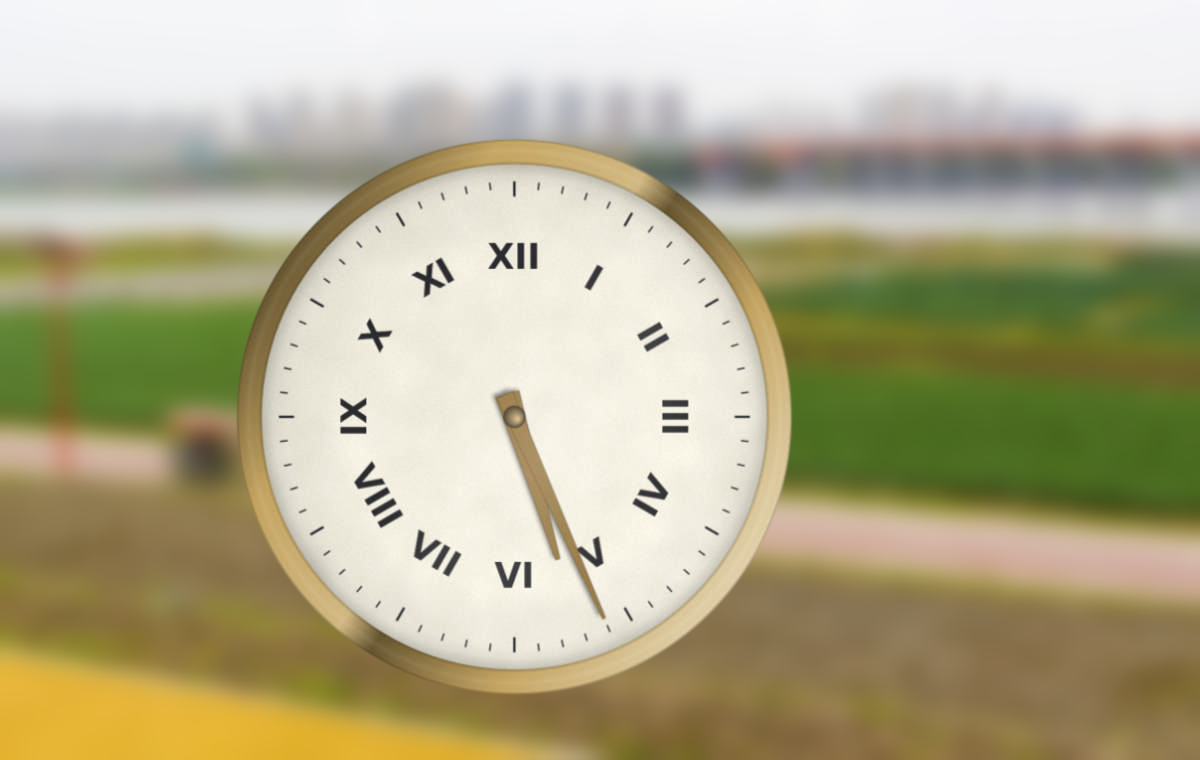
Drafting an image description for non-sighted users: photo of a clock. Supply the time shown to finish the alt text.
5:26
